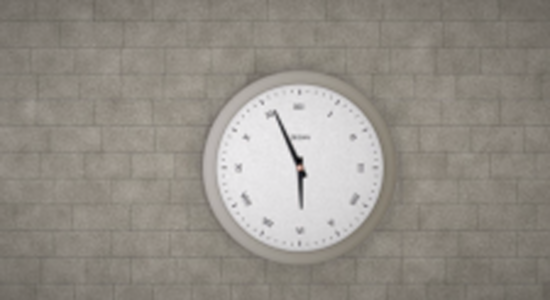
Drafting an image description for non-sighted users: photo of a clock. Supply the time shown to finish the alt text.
5:56
